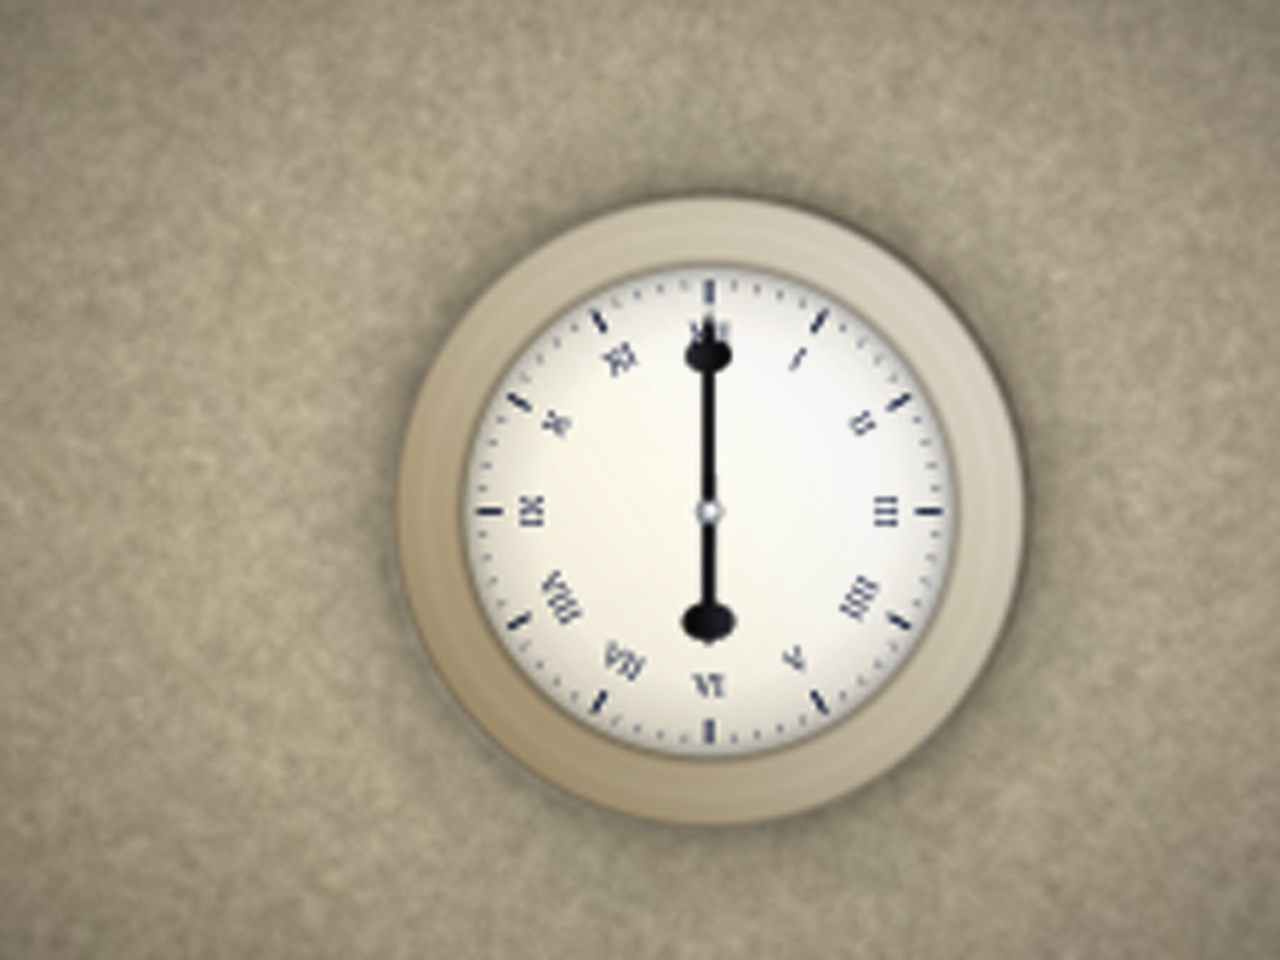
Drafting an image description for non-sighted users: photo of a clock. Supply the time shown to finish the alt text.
6:00
